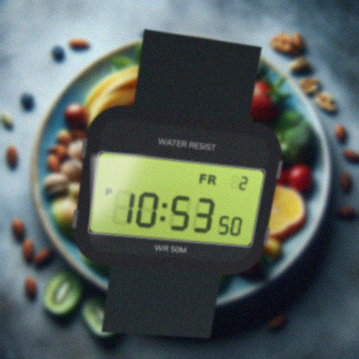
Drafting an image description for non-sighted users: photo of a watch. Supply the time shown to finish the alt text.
10:53:50
